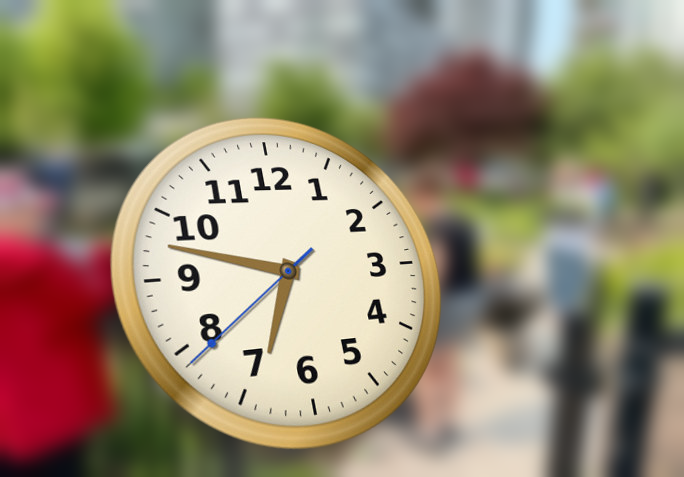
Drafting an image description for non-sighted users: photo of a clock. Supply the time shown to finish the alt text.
6:47:39
